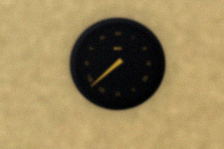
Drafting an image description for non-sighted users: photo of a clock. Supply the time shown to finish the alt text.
7:38
